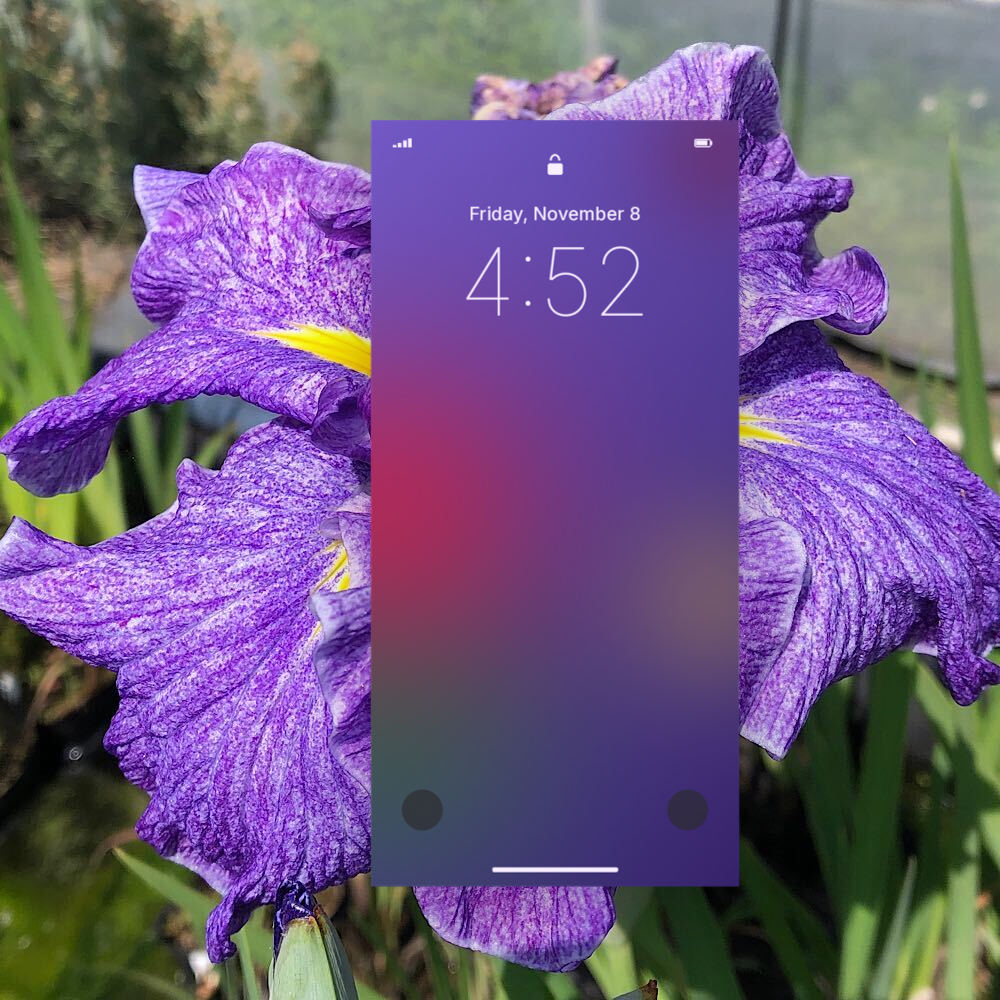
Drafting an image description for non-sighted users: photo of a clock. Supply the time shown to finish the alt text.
4:52
